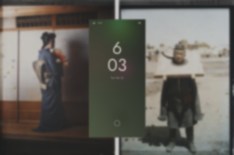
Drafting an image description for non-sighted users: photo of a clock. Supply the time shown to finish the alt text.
6:03
